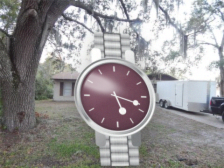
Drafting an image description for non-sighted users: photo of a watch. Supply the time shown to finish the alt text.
5:18
